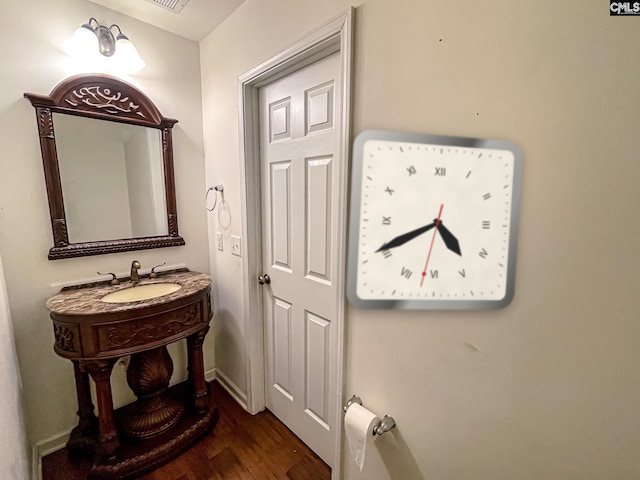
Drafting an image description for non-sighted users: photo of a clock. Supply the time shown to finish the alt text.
4:40:32
